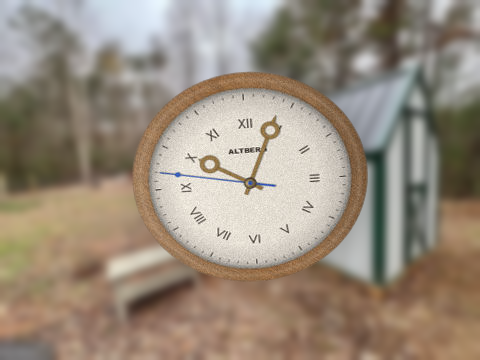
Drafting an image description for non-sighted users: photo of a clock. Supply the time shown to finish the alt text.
10:03:47
